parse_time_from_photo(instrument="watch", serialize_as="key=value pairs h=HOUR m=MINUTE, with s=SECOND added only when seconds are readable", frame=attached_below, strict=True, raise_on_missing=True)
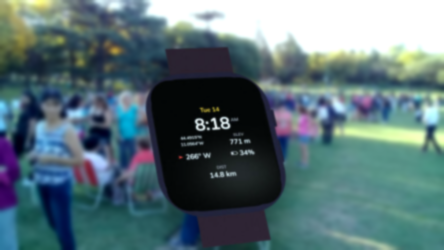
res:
h=8 m=18
